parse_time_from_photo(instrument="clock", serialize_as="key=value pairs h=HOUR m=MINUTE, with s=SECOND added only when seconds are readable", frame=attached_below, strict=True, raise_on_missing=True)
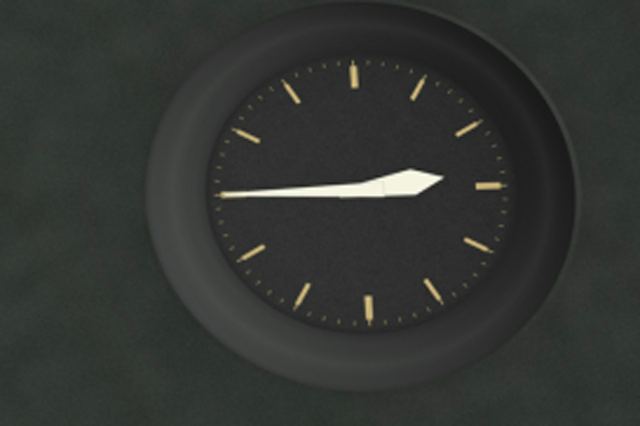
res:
h=2 m=45
